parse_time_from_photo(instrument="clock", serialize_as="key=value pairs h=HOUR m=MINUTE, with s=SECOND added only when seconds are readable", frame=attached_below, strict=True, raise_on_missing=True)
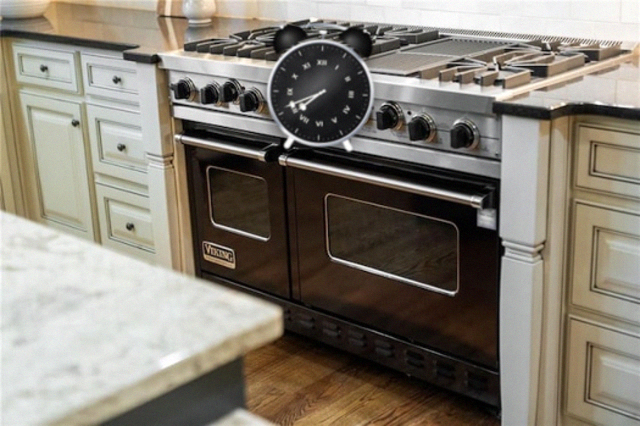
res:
h=7 m=41
